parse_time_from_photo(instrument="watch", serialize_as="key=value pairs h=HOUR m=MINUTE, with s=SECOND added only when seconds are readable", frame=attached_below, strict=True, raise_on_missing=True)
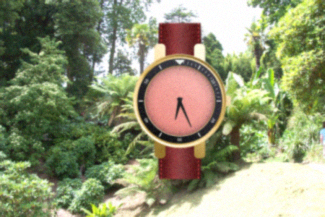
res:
h=6 m=26
